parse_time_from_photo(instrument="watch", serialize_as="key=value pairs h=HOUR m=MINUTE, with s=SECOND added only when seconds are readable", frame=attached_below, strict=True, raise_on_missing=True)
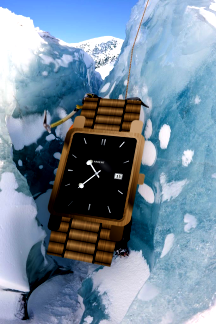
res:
h=10 m=37
